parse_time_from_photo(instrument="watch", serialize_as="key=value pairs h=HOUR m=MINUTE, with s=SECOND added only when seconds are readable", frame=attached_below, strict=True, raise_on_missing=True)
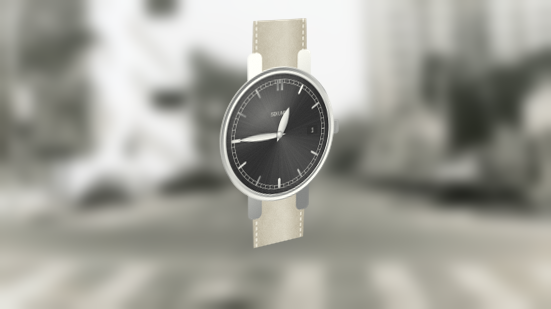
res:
h=12 m=45
